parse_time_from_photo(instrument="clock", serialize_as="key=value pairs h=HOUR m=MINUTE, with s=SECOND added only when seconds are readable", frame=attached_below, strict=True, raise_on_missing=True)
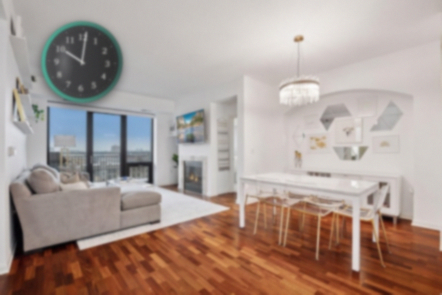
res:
h=10 m=1
